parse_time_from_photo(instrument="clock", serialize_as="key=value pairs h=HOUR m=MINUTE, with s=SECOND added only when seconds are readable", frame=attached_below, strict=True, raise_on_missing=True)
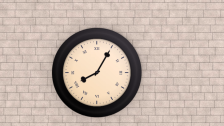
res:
h=8 m=5
